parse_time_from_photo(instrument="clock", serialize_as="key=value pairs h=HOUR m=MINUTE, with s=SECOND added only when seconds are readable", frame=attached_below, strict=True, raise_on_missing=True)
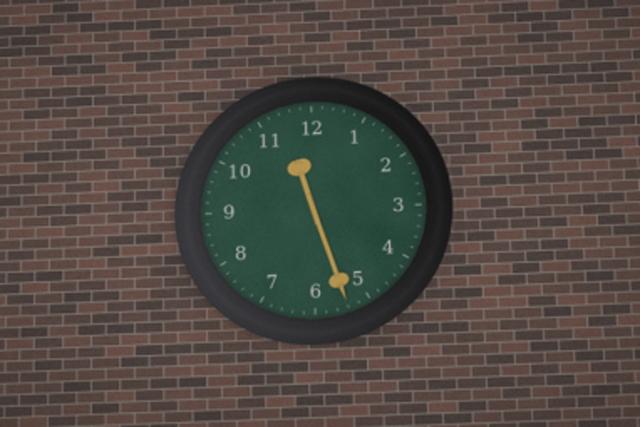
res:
h=11 m=27
